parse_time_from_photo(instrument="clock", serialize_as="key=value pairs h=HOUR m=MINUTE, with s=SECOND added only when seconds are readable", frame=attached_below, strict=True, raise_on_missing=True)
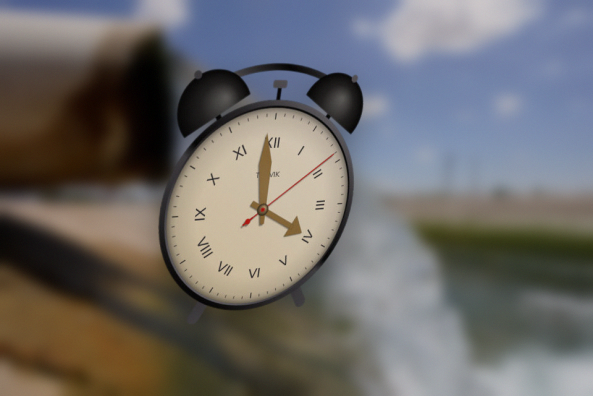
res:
h=3 m=59 s=9
